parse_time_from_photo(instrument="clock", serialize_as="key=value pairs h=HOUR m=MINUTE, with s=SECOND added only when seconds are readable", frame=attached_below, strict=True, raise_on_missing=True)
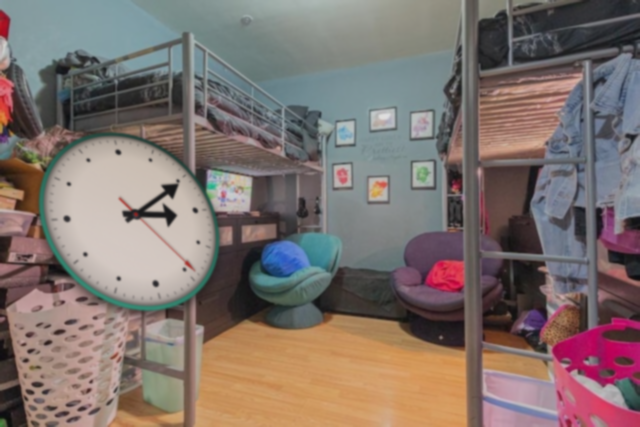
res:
h=3 m=10 s=24
